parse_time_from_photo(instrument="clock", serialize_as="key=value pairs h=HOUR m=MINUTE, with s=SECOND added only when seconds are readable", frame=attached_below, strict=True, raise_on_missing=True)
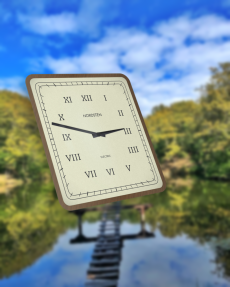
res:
h=2 m=48
